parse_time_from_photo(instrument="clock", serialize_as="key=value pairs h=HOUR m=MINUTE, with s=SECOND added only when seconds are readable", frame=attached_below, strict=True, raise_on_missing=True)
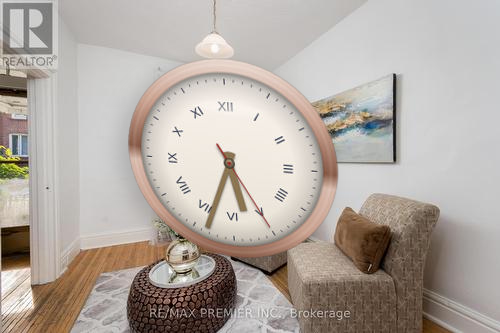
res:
h=5 m=33 s=25
